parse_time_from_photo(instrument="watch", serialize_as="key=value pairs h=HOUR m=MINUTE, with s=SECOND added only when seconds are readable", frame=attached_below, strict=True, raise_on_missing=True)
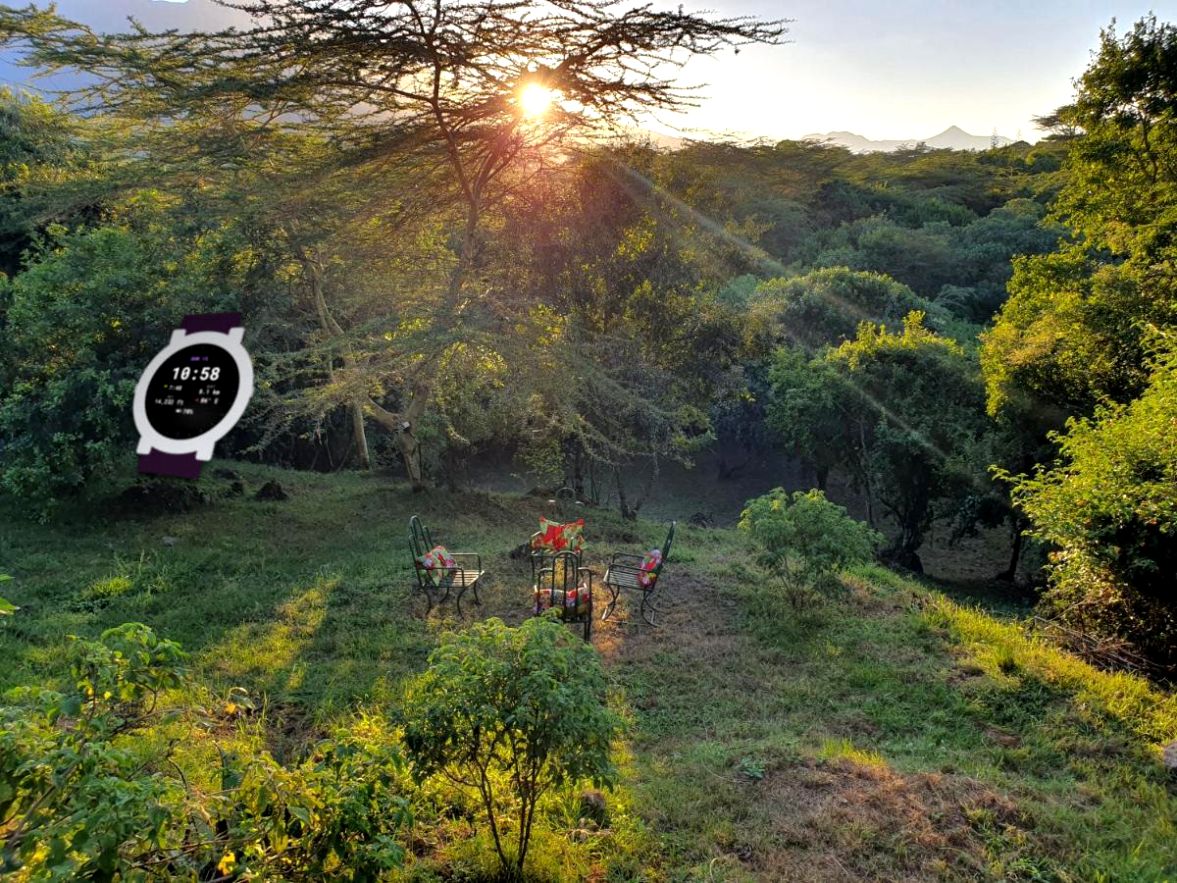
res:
h=10 m=58
